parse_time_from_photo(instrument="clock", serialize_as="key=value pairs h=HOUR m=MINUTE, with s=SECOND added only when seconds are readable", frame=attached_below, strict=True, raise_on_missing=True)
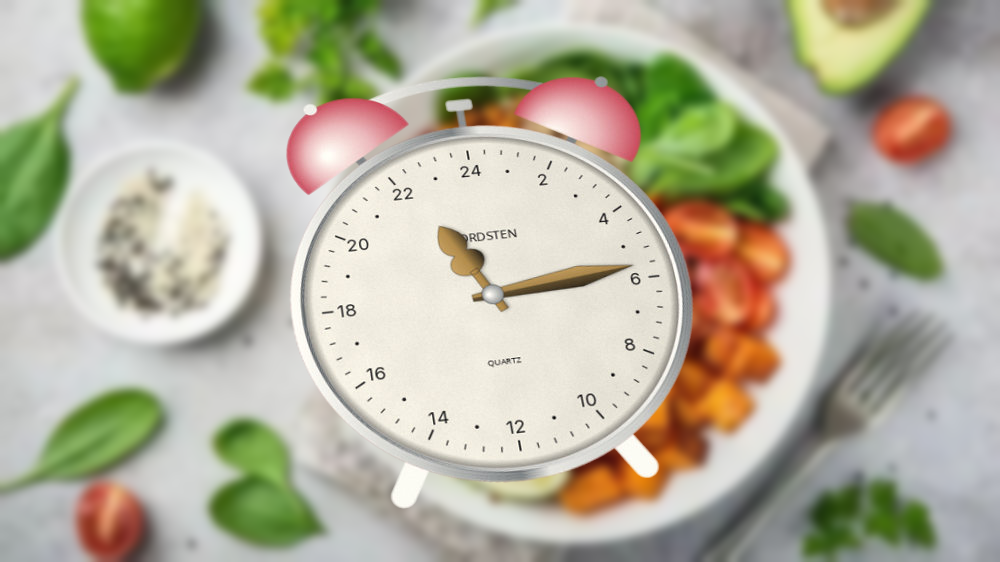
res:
h=22 m=14
